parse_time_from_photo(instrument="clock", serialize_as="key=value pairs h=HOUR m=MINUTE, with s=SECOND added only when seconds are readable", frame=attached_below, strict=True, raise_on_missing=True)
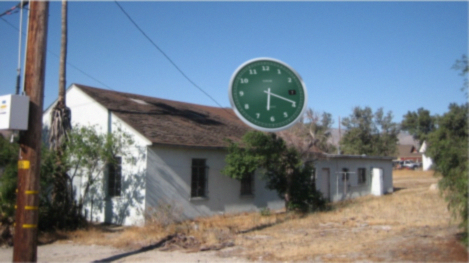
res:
h=6 m=19
